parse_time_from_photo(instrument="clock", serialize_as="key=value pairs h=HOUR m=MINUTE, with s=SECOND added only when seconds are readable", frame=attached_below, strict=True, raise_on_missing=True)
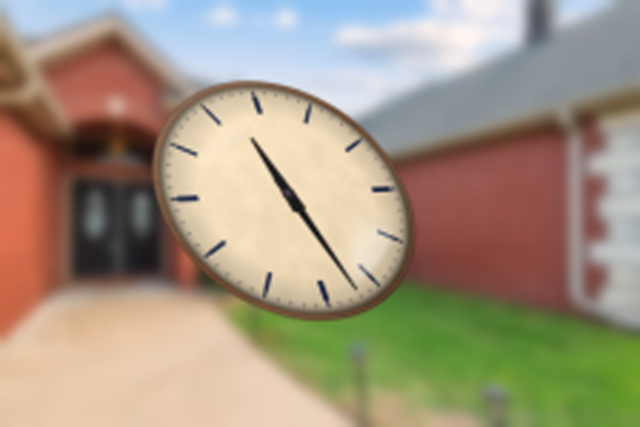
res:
h=11 m=27
